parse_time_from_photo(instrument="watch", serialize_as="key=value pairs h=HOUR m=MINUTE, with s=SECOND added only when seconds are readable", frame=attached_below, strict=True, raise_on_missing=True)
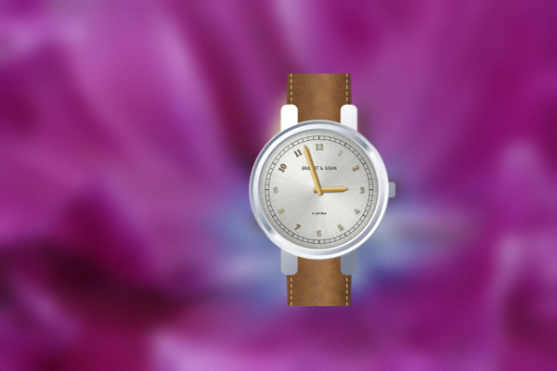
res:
h=2 m=57
